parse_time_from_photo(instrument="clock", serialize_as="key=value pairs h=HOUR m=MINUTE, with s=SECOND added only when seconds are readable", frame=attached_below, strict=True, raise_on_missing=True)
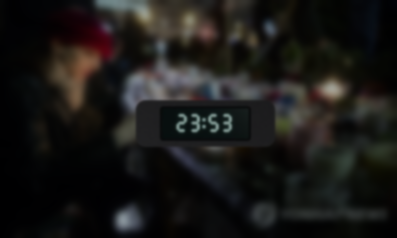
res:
h=23 m=53
